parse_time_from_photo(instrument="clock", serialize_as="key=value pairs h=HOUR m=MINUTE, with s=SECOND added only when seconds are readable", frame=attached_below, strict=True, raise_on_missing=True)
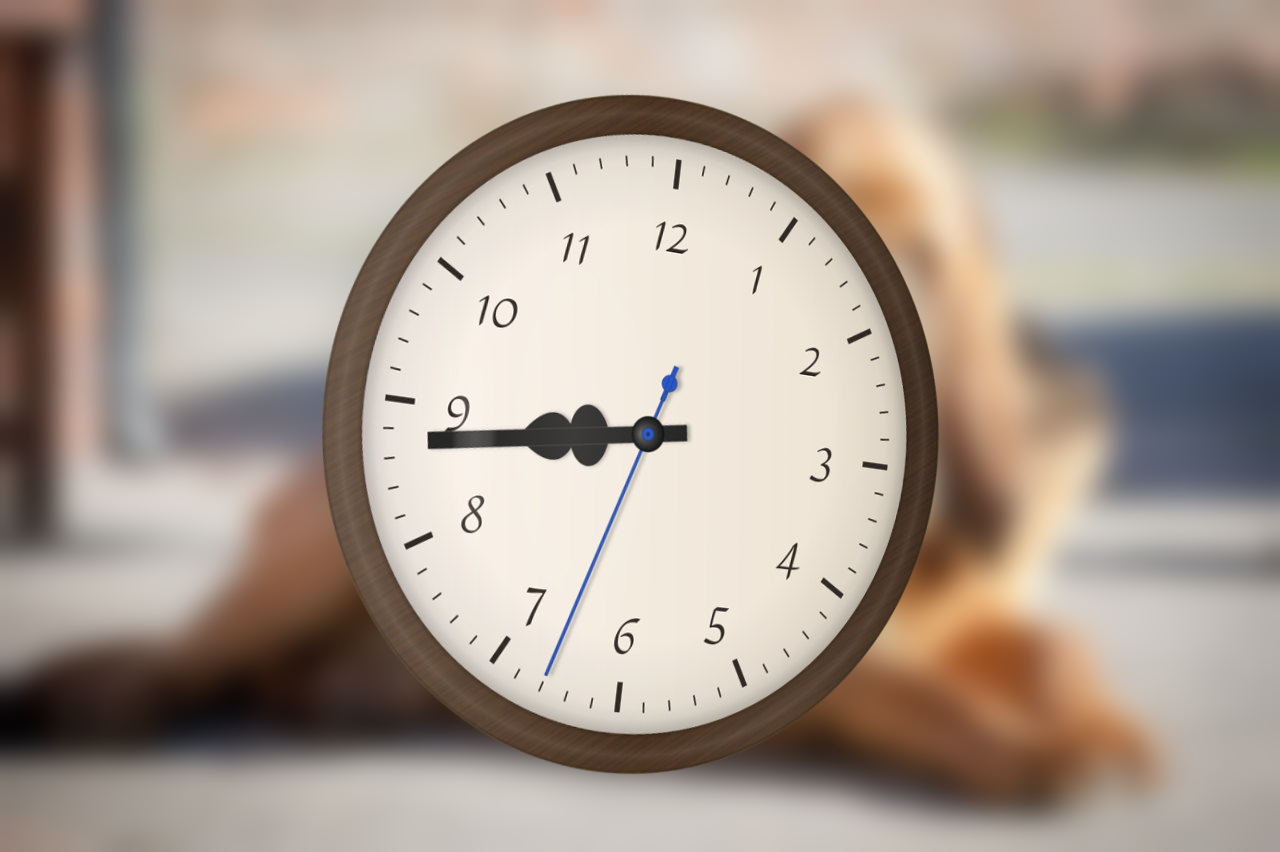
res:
h=8 m=43 s=33
